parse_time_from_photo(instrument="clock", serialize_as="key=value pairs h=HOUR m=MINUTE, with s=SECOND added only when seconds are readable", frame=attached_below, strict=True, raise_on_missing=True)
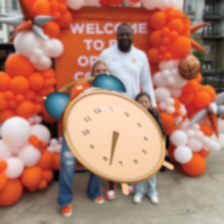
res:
h=7 m=38
